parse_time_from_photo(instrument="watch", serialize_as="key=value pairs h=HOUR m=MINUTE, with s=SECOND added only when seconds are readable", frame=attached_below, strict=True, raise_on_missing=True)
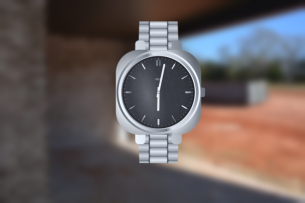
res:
h=6 m=2
